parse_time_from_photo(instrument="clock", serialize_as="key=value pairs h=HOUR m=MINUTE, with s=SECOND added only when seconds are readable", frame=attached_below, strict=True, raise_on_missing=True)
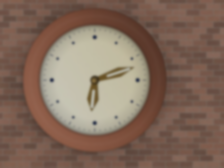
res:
h=6 m=12
